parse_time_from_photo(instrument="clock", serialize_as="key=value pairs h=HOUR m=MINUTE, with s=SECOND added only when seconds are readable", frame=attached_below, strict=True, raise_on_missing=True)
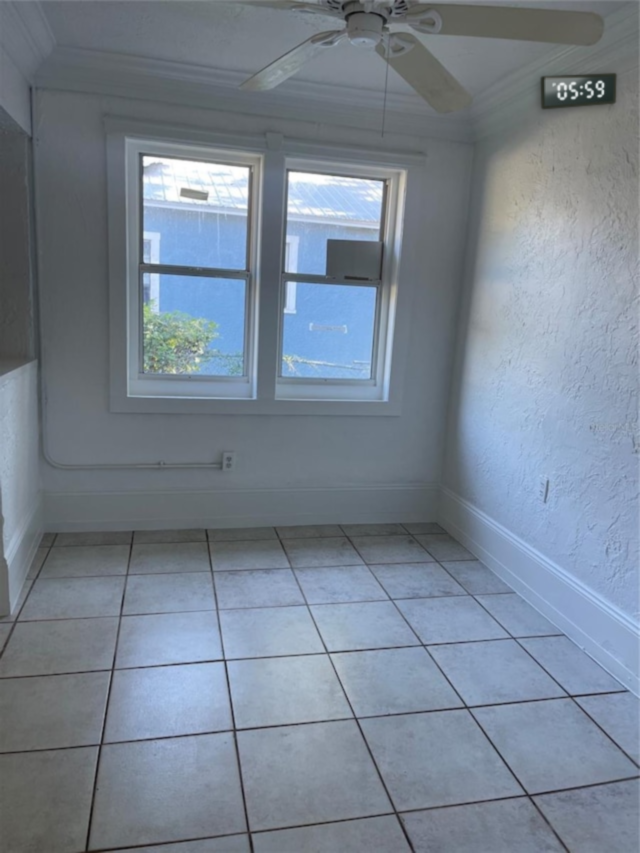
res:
h=5 m=59
